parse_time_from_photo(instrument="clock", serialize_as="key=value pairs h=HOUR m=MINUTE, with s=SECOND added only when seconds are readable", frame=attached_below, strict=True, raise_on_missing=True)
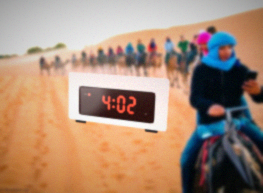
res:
h=4 m=2
